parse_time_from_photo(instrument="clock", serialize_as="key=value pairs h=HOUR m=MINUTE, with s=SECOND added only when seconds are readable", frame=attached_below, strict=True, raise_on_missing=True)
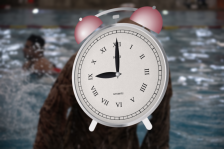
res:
h=9 m=0
